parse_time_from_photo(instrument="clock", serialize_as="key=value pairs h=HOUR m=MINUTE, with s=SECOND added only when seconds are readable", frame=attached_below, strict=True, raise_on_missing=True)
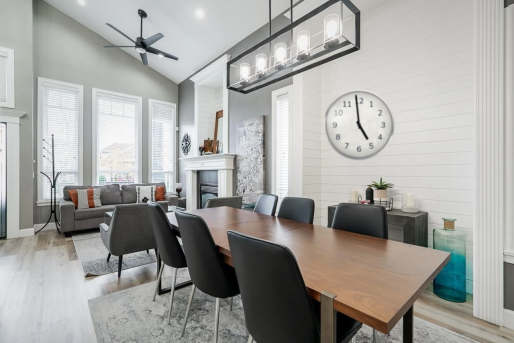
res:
h=4 m=59
